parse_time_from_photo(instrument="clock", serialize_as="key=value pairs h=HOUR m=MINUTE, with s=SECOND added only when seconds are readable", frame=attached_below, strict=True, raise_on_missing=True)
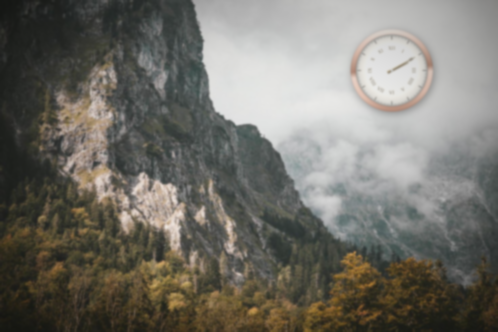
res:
h=2 m=10
